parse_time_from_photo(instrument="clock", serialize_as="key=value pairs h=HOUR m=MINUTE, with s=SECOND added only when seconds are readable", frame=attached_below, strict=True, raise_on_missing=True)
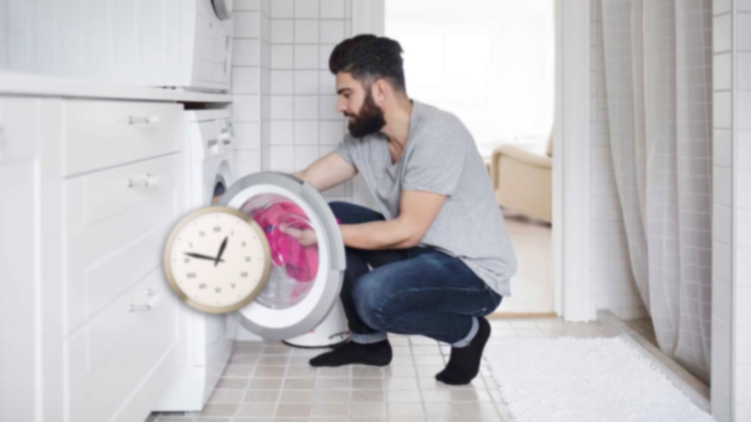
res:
h=12 m=47
